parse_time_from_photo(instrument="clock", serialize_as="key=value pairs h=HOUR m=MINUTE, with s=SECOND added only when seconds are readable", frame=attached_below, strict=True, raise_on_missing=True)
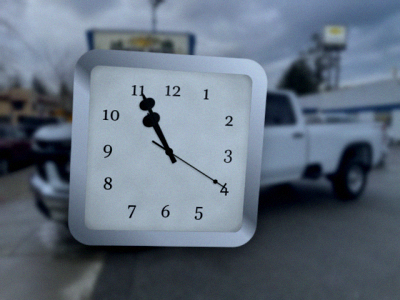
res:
h=10 m=55 s=20
